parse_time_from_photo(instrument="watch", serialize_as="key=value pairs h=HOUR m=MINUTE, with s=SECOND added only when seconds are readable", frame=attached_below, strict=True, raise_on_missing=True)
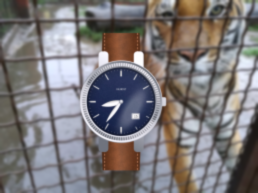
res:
h=8 m=36
